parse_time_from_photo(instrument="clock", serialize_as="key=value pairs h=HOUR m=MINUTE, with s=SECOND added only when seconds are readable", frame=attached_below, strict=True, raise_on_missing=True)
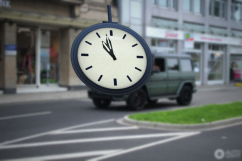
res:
h=10 m=58
